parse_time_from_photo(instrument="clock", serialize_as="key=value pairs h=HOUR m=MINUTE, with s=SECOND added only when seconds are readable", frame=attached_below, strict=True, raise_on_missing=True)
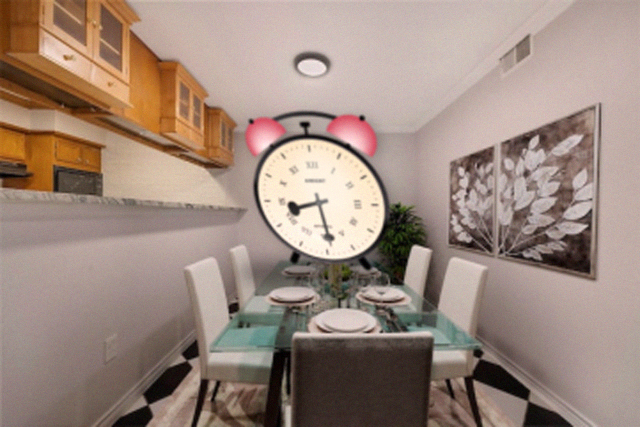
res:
h=8 m=29
